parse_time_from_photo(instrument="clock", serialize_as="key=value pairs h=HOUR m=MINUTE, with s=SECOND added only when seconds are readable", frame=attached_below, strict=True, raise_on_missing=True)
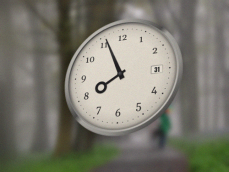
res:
h=7 m=56
